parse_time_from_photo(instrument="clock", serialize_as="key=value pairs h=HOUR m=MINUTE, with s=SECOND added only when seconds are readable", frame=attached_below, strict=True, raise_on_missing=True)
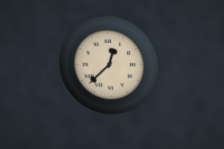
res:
h=12 m=38
